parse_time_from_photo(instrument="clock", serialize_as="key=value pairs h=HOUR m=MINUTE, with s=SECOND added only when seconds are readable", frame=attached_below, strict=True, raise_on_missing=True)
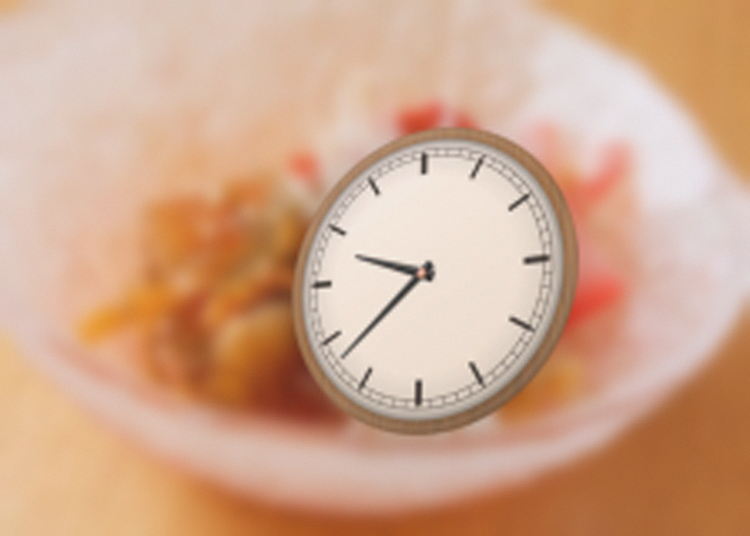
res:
h=9 m=38
